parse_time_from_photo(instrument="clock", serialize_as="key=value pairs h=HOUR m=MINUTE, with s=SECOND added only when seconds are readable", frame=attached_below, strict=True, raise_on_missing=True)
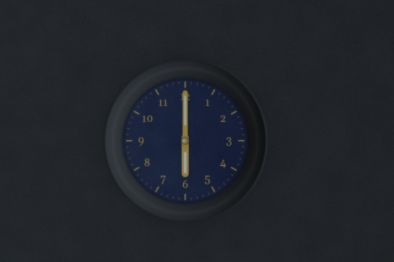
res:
h=6 m=0
